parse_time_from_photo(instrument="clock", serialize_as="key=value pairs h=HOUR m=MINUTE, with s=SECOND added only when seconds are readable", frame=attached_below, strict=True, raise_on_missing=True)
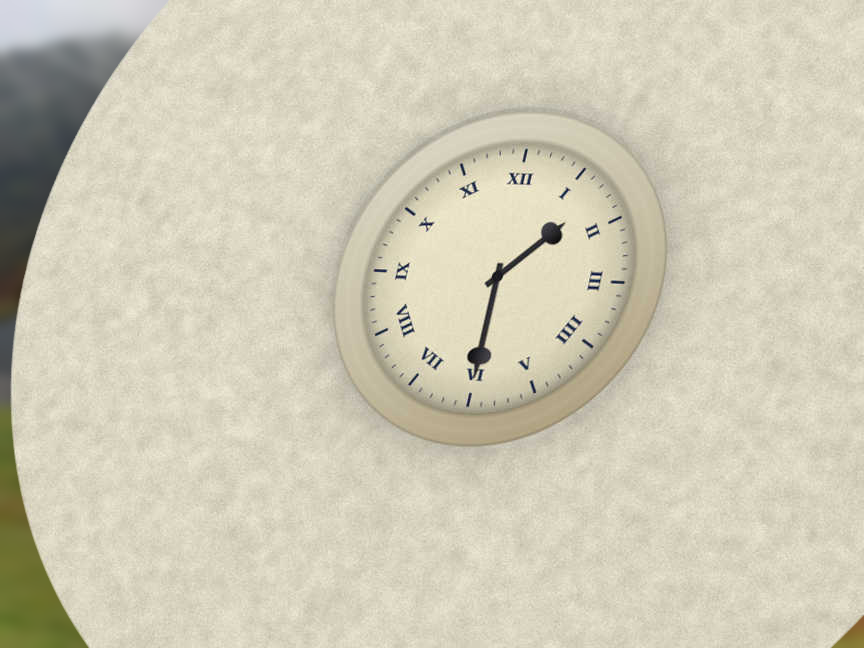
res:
h=1 m=30
